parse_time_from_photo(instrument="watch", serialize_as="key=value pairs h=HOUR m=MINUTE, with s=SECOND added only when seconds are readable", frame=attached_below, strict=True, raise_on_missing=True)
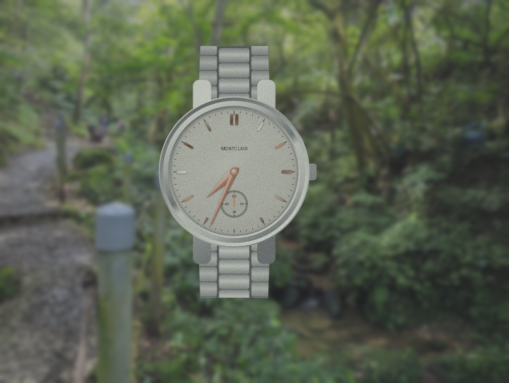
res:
h=7 m=34
